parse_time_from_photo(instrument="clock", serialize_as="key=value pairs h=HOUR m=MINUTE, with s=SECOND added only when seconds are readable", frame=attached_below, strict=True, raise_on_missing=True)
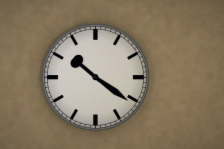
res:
h=10 m=21
